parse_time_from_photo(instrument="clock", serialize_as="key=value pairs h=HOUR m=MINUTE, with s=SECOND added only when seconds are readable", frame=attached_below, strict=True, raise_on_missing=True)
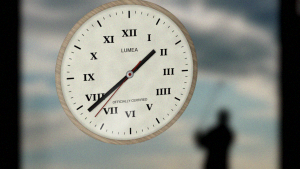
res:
h=1 m=38 s=37
